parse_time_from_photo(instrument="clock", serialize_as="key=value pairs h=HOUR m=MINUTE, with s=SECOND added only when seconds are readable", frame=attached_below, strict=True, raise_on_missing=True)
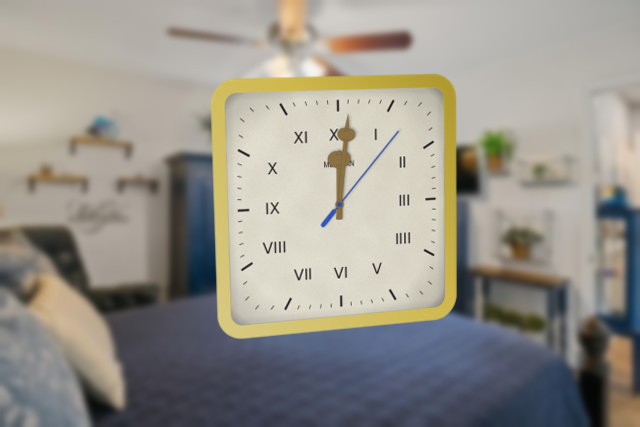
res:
h=12 m=1 s=7
